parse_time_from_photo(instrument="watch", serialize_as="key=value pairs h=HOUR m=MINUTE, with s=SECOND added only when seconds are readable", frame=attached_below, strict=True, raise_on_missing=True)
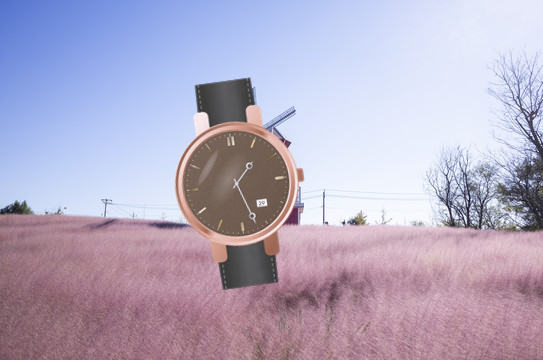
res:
h=1 m=27
